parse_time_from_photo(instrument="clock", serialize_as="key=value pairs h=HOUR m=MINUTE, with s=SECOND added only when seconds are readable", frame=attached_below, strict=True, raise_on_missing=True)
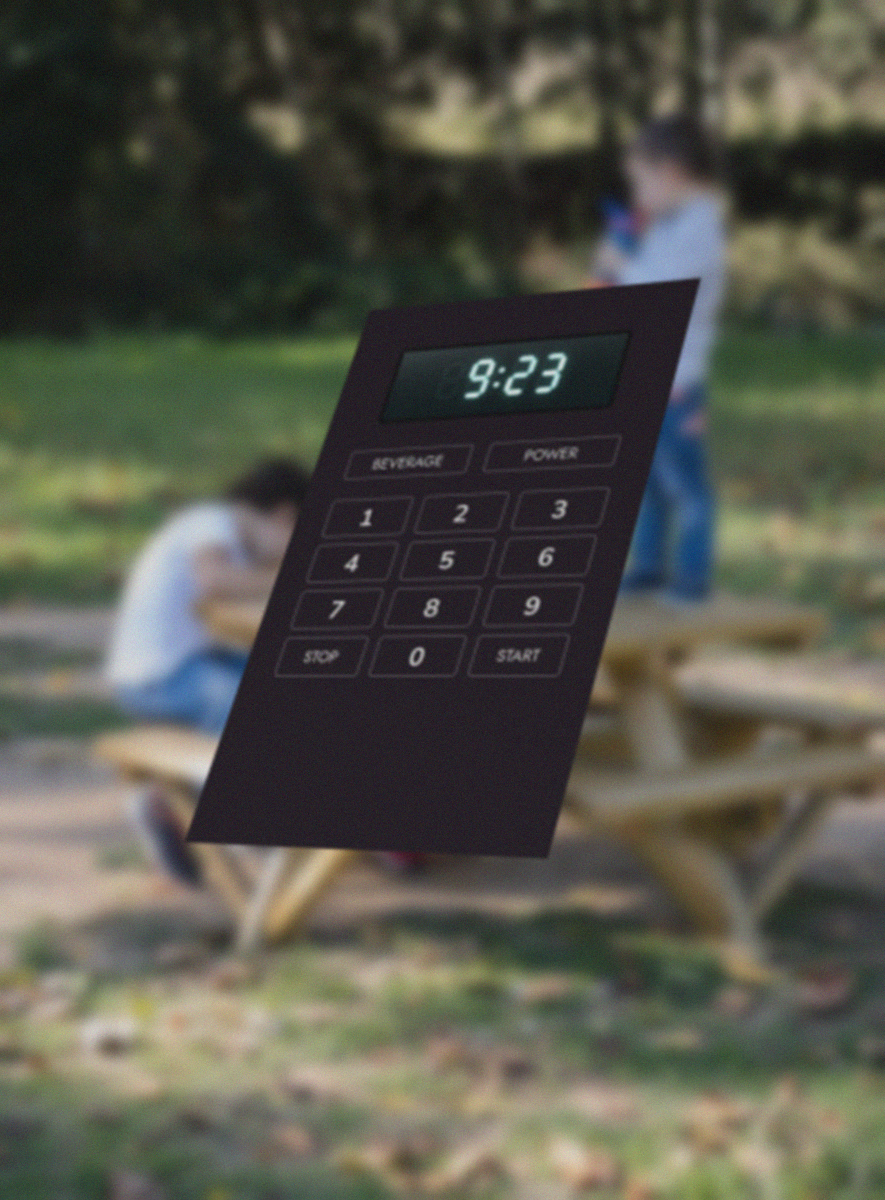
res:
h=9 m=23
